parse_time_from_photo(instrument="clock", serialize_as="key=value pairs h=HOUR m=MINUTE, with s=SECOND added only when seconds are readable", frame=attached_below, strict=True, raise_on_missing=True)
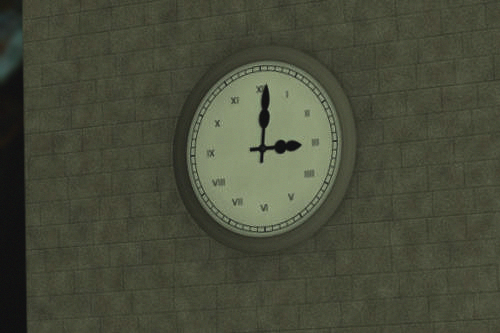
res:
h=3 m=1
